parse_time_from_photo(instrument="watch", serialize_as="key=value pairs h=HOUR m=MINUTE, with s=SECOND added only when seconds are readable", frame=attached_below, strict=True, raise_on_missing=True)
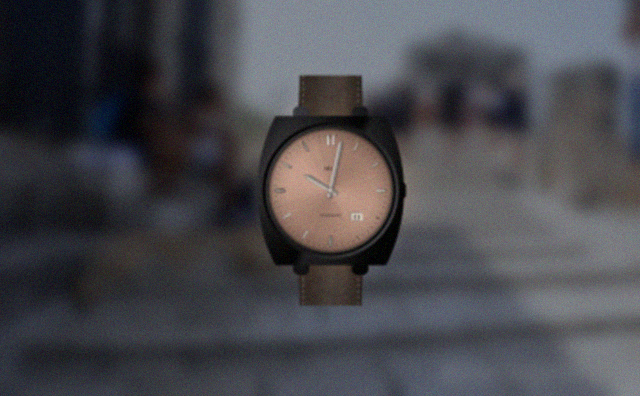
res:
h=10 m=2
